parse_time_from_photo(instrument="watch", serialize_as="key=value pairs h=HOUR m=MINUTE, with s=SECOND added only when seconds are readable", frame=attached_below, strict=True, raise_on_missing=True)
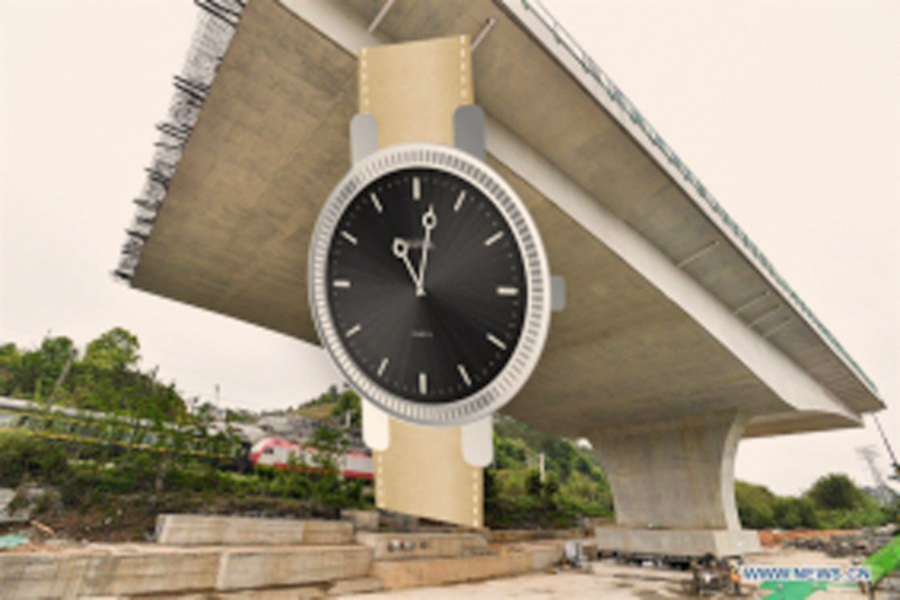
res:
h=11 m=2
